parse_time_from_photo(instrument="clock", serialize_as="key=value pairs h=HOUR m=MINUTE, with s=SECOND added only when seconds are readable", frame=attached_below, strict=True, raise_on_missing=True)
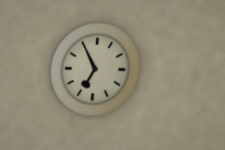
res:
h=6 m=55
